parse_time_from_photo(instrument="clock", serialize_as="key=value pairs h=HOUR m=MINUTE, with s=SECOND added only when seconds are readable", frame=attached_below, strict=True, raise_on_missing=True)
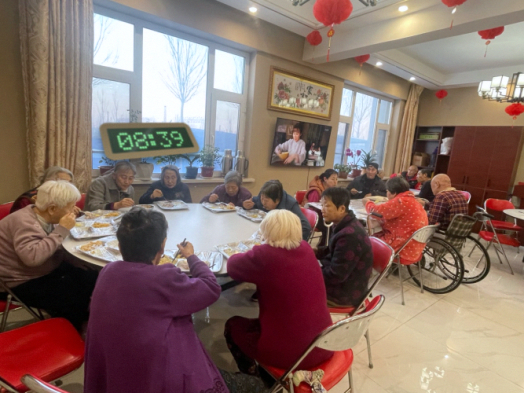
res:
h=8 m=39
